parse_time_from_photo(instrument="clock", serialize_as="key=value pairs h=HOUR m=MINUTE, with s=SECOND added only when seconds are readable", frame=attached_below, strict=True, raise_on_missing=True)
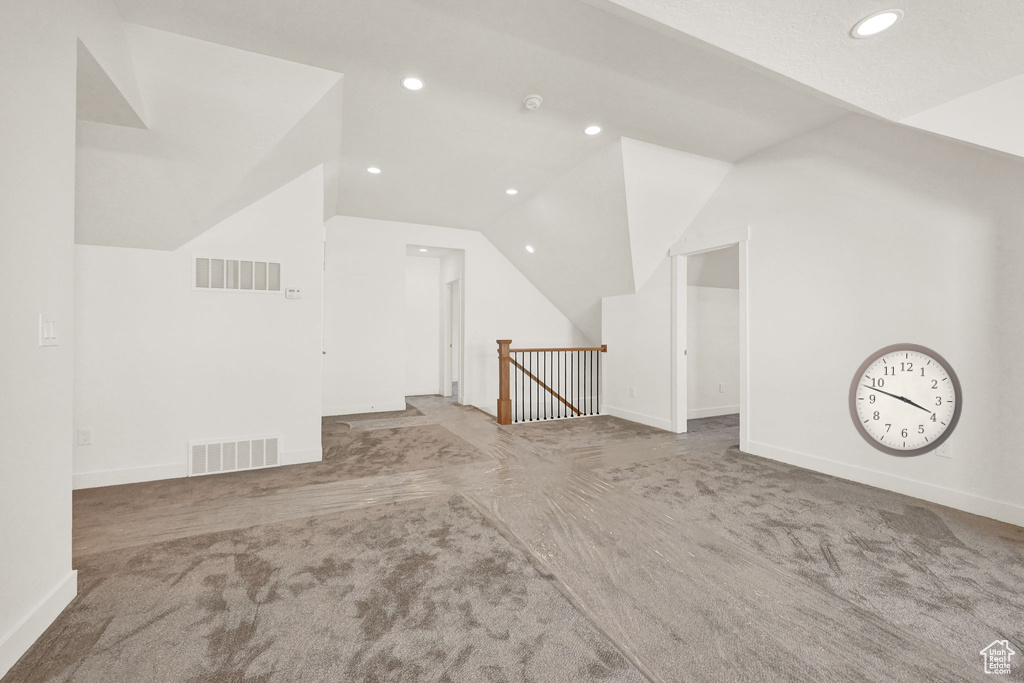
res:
h=3 m=48
